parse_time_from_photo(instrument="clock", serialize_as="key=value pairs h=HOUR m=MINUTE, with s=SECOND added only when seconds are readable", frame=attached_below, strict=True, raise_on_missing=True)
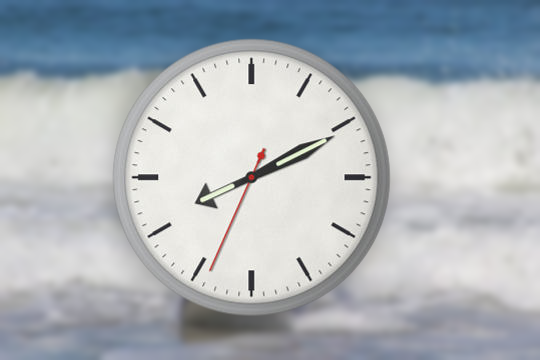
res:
h=8 m=10 s=34
